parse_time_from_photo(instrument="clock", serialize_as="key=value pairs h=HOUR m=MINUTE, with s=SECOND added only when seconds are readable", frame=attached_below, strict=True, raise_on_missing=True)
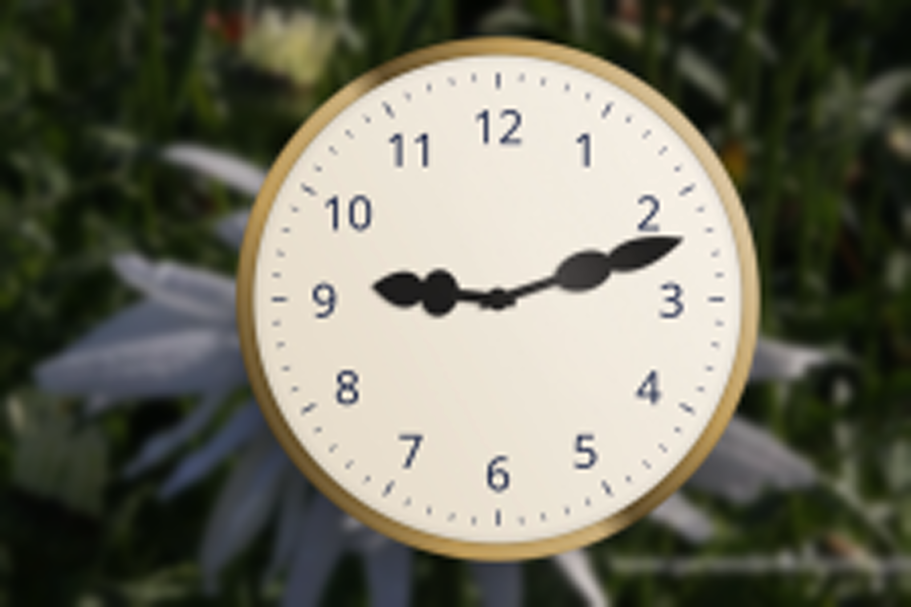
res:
h=9 m=12
